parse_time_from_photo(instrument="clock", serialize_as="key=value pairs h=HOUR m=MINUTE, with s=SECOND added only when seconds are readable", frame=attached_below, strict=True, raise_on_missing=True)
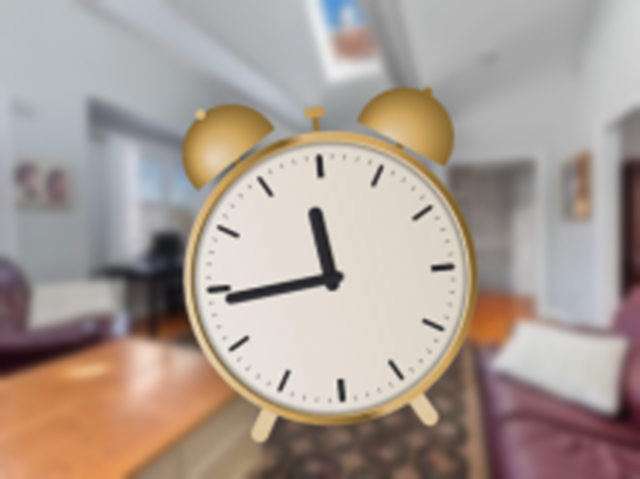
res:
h=11 m=44
